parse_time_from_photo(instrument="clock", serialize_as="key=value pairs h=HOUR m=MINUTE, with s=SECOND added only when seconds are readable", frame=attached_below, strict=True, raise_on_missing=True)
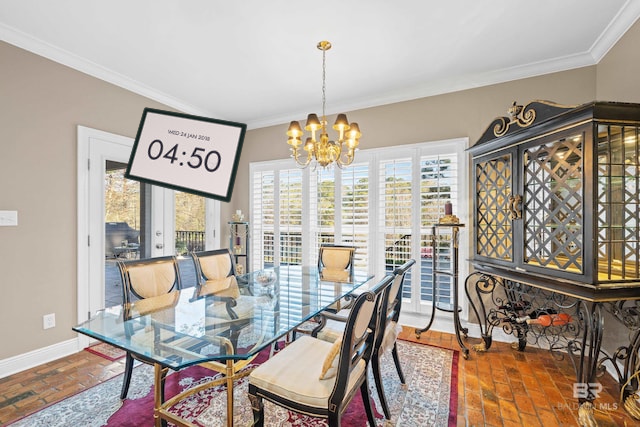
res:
h=4 m=50
